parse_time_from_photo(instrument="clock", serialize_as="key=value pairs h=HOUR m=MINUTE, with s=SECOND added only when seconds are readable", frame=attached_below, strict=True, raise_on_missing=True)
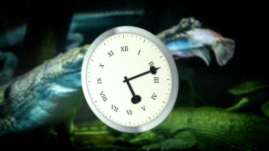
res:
h=5 m=12
